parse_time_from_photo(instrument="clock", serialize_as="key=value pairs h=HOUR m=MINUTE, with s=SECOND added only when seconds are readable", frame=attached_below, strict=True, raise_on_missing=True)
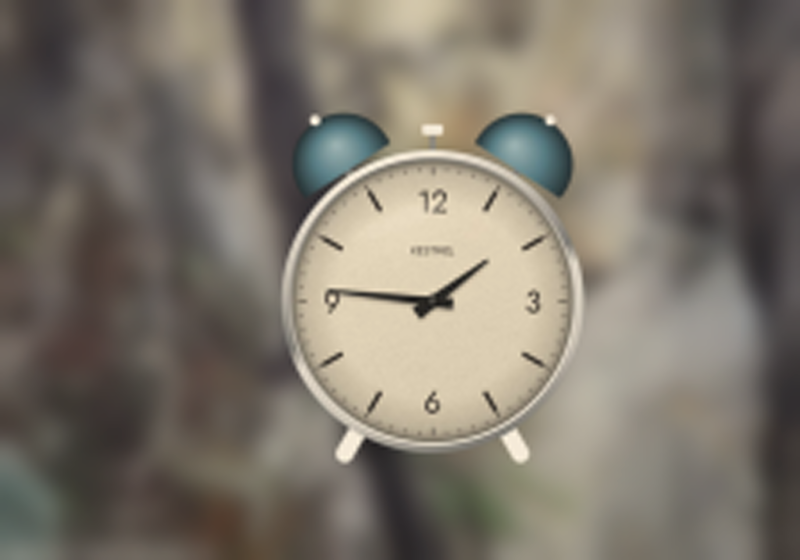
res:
h=1 m=46
